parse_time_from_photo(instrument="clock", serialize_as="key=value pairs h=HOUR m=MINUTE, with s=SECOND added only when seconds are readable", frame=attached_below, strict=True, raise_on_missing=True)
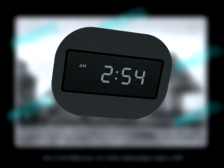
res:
h=2 m=54
